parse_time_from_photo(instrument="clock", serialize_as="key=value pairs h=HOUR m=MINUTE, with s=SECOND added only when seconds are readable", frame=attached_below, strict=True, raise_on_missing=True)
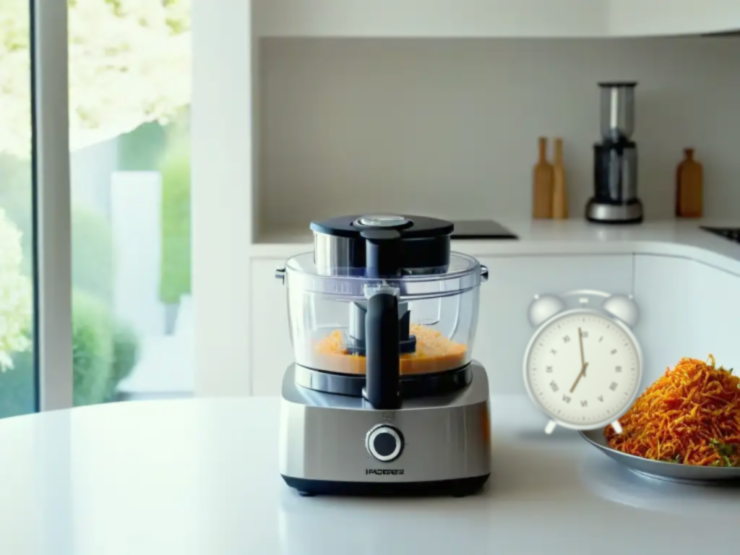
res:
h=6 m=59
